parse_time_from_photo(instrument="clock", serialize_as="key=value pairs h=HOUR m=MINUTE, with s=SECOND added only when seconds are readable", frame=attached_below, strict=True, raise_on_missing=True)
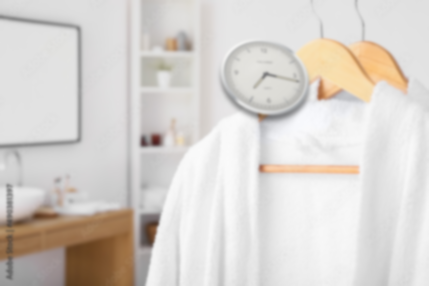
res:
h=7 m=17
